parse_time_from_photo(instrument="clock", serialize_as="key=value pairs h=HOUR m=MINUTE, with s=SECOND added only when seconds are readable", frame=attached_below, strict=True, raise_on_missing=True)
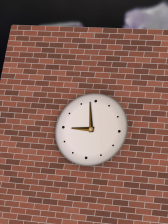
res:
h=8 m=58
